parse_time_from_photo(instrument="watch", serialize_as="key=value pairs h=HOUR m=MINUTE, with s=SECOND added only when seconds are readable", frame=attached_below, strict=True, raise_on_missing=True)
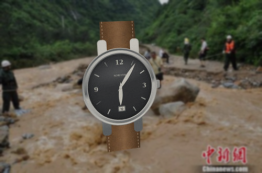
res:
h=6 m=6
